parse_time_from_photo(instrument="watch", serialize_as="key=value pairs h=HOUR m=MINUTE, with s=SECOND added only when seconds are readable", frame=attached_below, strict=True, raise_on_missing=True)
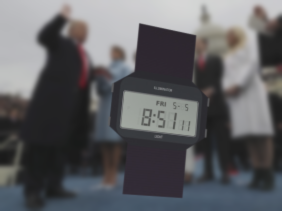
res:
h=8 m=51 s=11
